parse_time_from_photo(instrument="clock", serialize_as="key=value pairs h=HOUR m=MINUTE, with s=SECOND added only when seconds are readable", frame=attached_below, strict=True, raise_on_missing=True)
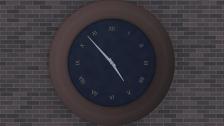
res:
h=4 m=53
